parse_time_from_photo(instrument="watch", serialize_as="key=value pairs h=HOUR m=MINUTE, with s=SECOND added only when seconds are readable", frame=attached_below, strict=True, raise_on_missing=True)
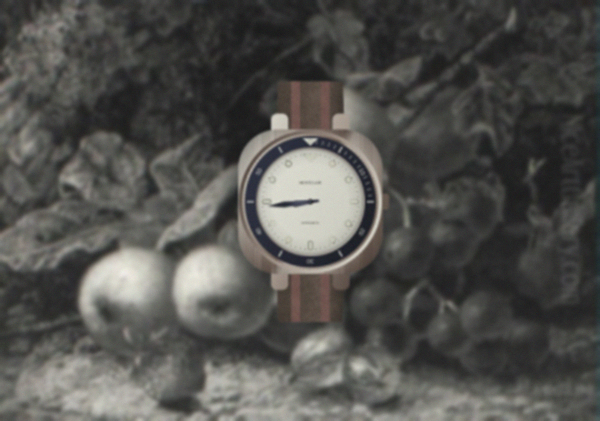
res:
h=8 m=44
